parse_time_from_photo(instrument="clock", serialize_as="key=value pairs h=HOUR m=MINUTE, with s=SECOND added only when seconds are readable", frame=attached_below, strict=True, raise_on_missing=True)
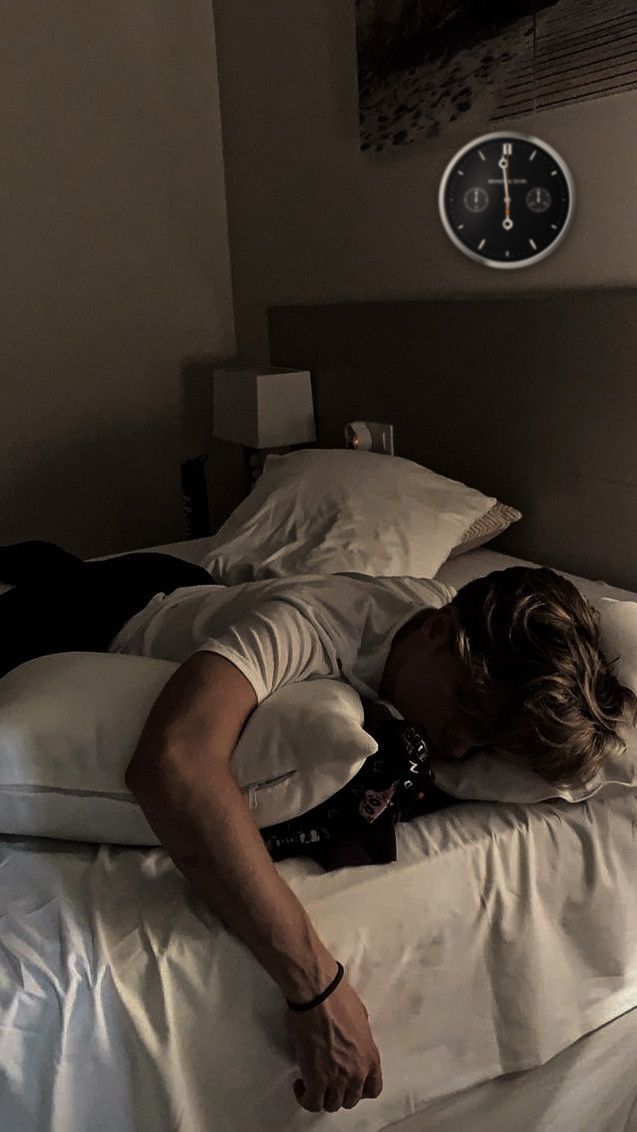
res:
h=5 m=59
